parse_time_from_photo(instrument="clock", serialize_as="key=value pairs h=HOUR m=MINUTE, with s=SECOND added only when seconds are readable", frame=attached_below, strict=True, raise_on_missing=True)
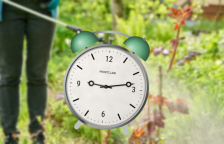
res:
h=9 m=13
